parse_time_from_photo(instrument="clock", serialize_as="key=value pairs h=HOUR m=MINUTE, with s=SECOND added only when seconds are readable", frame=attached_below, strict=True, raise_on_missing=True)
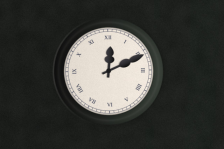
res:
h=12 m=11
